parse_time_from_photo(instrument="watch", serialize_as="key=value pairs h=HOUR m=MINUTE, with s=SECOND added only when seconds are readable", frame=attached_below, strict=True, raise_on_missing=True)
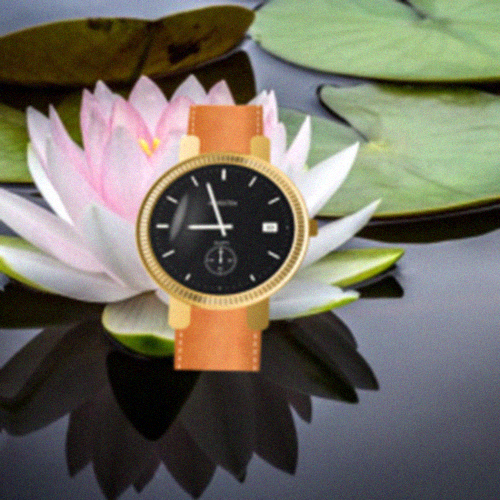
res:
h=8 m=57
